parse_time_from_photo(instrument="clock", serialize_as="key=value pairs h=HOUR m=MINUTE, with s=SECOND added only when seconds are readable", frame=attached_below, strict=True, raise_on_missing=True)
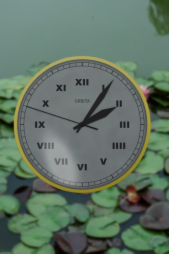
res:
h=2 m=5 s=48
